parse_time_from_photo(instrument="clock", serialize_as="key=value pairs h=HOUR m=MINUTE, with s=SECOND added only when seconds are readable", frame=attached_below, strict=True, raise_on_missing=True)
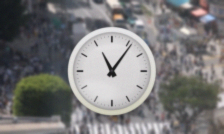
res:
h=11 m=6
